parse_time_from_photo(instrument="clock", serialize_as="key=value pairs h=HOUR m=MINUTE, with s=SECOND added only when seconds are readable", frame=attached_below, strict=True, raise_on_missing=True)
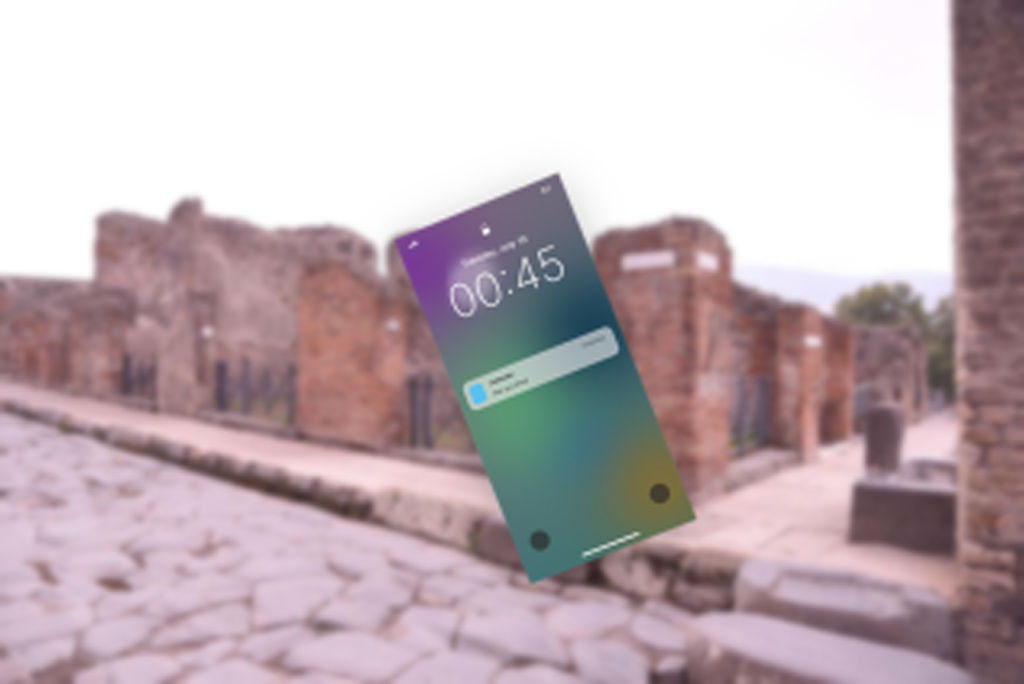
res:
h=0 m=45
